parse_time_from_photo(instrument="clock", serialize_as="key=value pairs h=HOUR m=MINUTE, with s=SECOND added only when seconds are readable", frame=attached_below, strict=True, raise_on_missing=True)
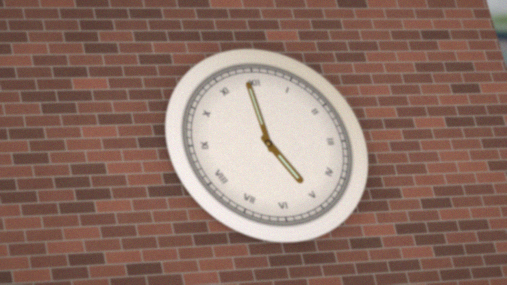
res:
h=4 m=59
